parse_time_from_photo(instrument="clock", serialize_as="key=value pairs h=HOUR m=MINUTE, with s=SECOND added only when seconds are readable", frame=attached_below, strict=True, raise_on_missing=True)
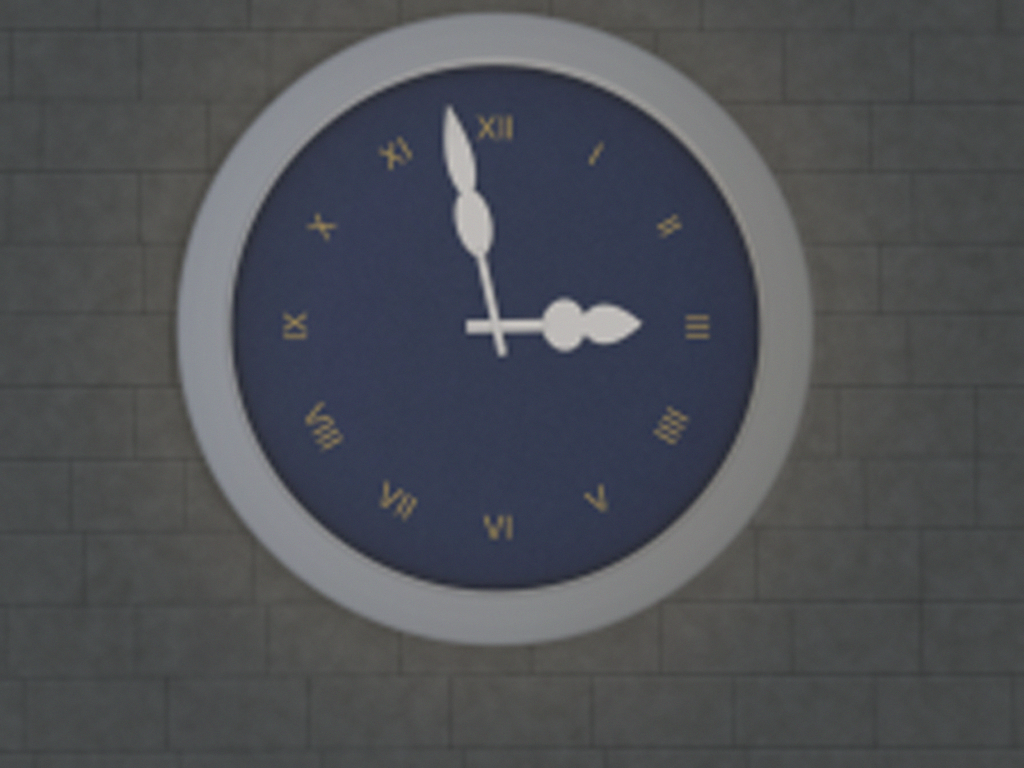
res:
h=2 m=58
